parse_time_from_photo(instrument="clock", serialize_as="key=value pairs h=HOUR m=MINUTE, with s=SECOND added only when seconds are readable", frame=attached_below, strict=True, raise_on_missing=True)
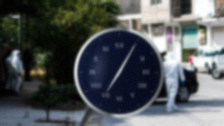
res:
h=7 m=5
